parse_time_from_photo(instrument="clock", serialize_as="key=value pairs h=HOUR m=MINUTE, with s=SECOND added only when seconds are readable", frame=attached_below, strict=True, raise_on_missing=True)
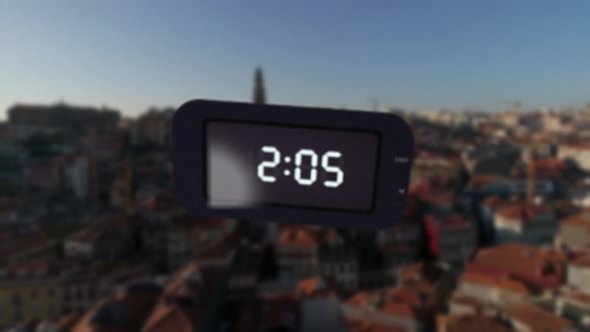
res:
h=2 m=5
